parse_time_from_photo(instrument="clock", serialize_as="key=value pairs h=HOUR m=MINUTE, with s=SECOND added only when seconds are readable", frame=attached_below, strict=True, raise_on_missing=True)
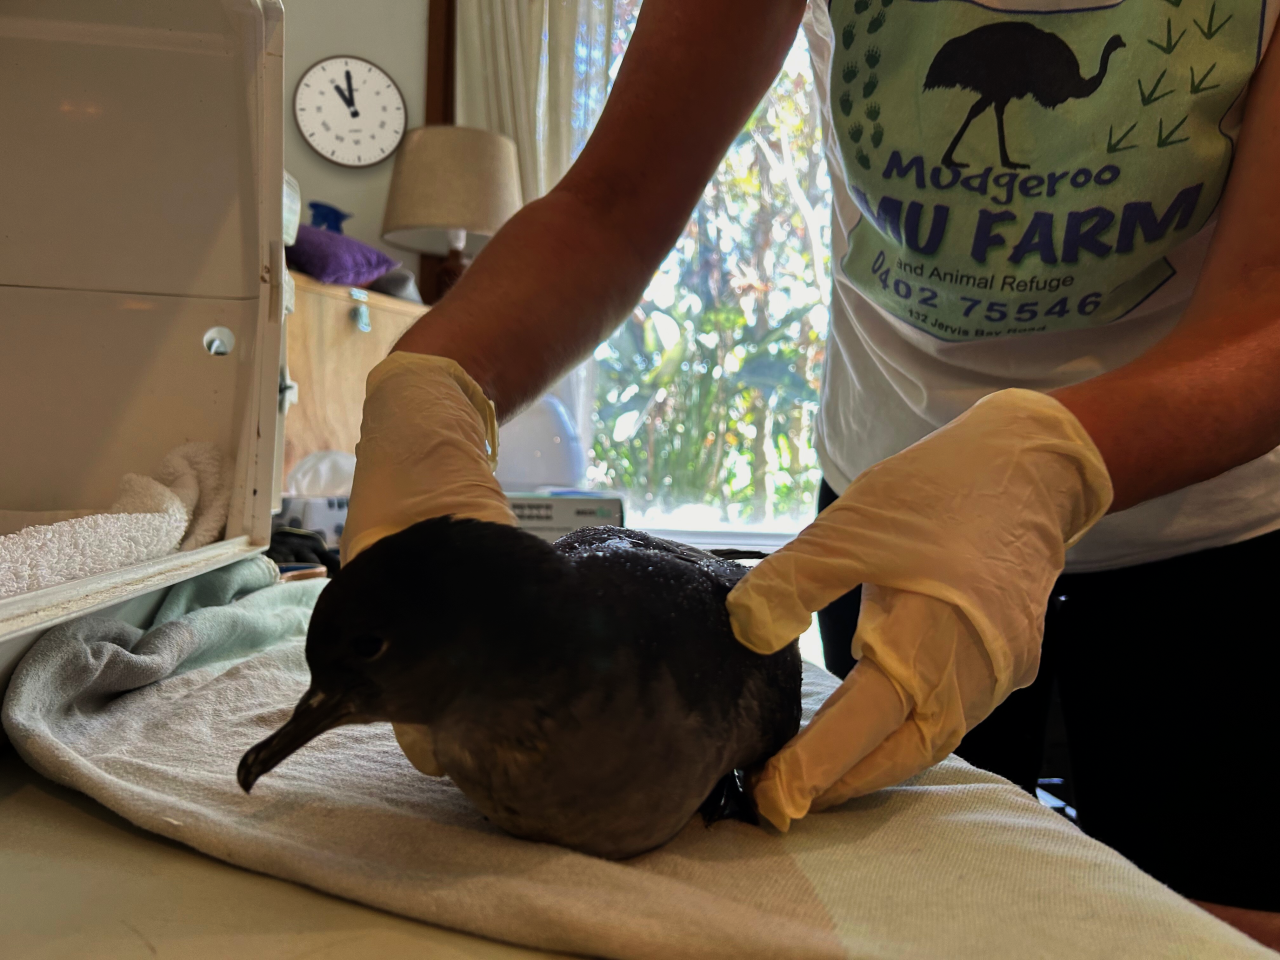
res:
h=11 m=0
